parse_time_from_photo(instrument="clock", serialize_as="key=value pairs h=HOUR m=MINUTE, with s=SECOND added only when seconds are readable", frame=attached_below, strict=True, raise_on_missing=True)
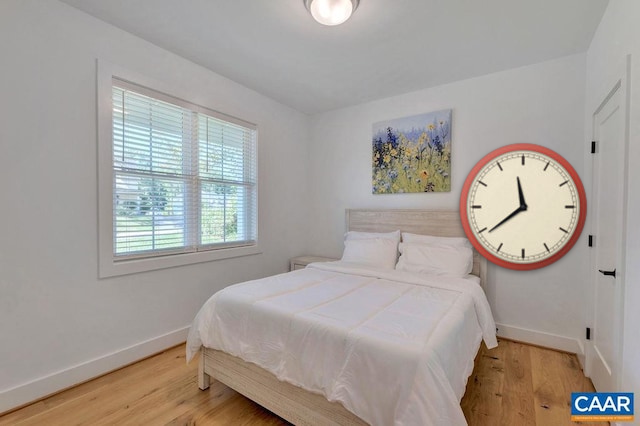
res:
h=11 m=39
